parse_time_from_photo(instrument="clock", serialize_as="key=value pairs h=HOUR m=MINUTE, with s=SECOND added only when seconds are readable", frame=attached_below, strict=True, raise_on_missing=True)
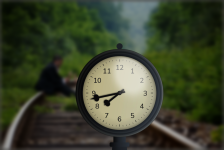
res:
h=7 m=43
